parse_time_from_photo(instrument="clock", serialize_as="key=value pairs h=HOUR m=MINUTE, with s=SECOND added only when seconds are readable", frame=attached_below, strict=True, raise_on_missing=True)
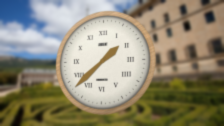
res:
h=1 m=38
